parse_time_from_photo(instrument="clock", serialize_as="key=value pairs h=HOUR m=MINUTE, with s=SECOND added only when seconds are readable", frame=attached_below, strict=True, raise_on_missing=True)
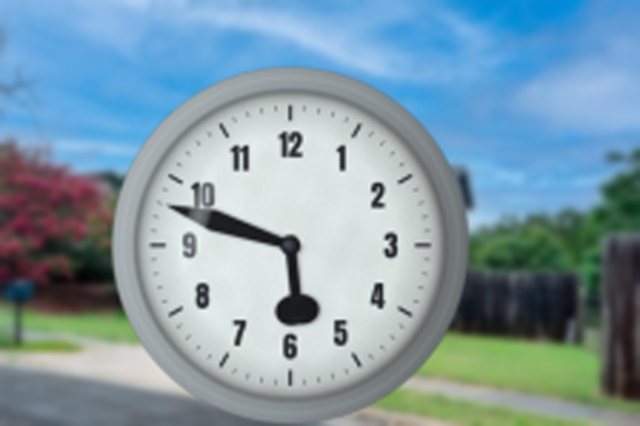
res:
h=5 m=48
